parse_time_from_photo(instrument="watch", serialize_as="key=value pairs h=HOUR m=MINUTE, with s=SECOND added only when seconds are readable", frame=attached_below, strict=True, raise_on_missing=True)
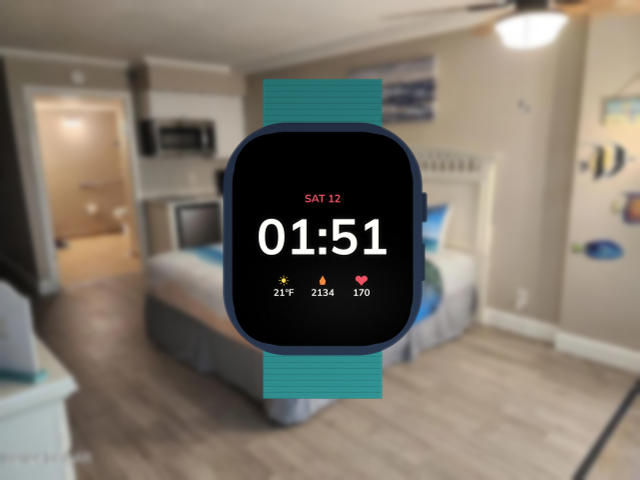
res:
h=1 m=51
